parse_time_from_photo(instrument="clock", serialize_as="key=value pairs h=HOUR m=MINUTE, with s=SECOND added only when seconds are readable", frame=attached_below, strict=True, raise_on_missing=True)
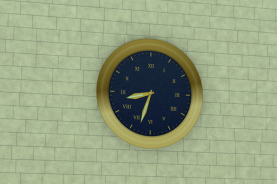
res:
h=8 m=33
